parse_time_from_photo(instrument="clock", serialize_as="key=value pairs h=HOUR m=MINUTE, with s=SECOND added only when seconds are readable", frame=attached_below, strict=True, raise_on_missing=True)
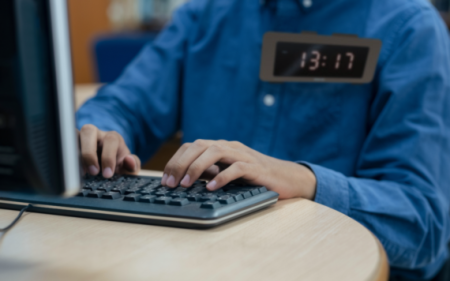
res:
h=13 m=17
